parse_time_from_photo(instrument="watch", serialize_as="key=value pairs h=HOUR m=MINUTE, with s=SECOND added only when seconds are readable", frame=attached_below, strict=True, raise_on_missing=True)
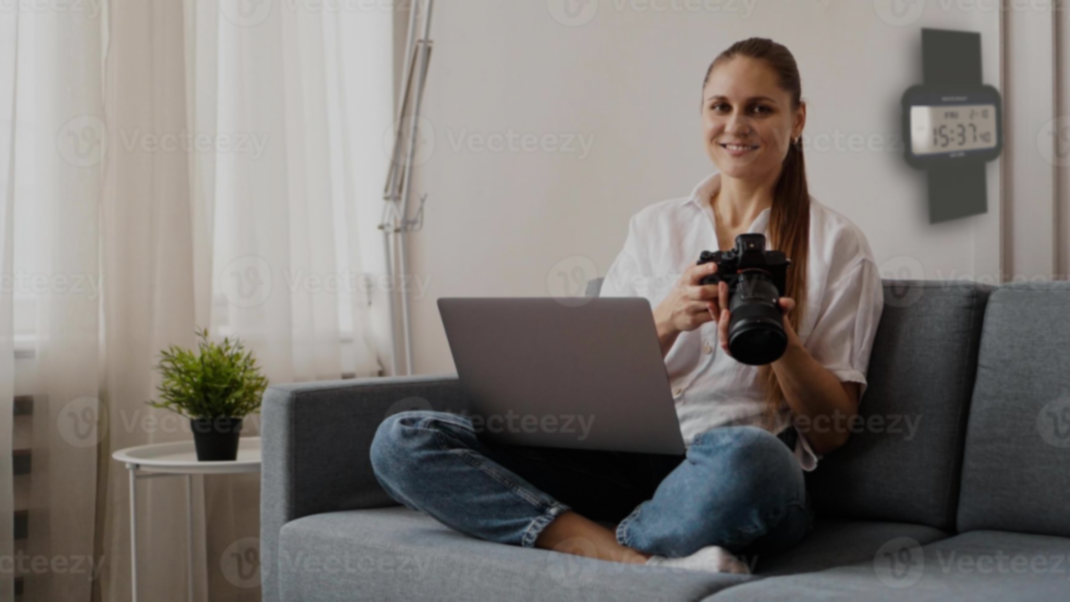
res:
h=15 m=37
